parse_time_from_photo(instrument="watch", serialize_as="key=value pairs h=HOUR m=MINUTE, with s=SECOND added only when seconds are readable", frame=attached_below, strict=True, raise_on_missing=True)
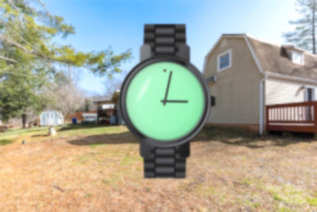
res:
h=3 m=2
